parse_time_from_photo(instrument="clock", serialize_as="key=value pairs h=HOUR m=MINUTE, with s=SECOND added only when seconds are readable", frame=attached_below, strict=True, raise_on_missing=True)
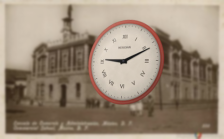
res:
h=9 m=11
